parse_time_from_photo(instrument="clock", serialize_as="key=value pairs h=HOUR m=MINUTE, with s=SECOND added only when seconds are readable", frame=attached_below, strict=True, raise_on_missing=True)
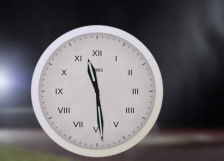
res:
h=11 m=29
